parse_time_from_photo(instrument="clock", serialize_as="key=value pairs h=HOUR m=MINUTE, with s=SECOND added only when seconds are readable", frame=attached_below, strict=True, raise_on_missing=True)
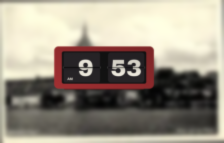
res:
h=9 m=53
